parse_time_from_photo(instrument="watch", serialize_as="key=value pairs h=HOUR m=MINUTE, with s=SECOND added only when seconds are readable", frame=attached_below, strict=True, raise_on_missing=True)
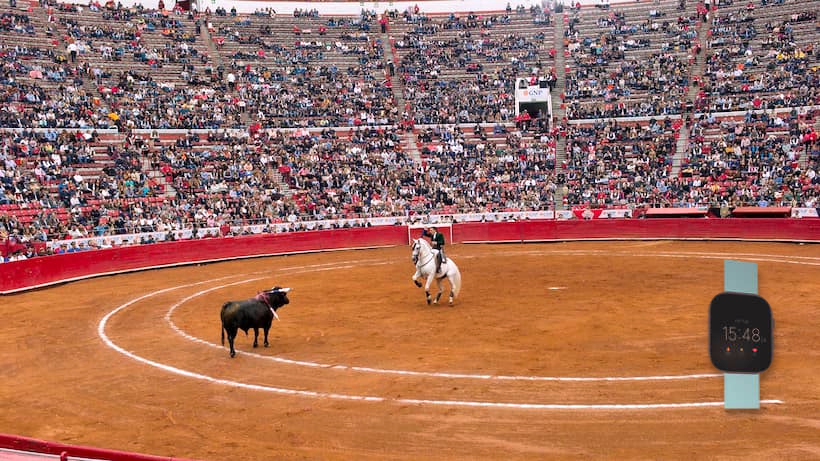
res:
h=15 m=48
